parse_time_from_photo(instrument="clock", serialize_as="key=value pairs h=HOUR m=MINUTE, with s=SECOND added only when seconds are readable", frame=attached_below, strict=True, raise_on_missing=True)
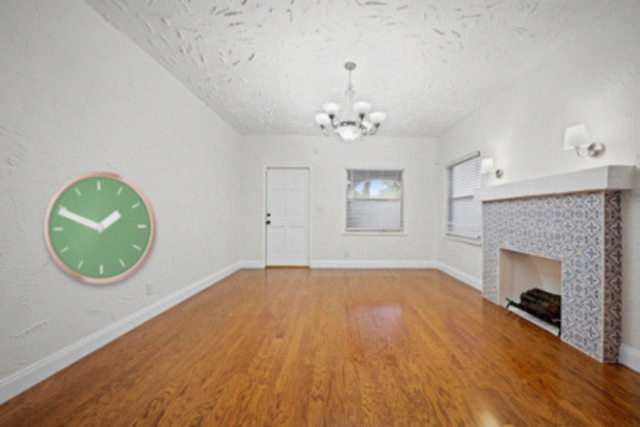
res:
h=1 m=49
